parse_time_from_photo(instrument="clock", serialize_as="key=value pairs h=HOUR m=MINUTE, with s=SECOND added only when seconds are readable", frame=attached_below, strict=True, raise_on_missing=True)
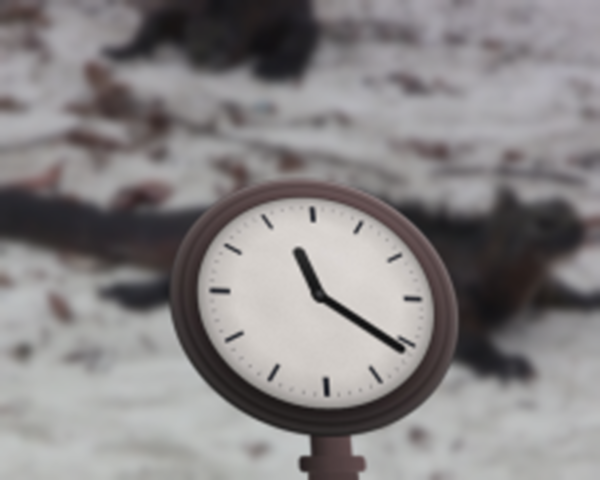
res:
h=11 m=21
